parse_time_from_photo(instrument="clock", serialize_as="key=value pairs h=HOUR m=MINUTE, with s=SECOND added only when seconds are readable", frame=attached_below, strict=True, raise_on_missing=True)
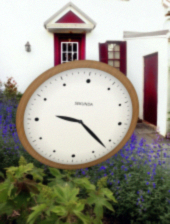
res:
h=9 m=22
